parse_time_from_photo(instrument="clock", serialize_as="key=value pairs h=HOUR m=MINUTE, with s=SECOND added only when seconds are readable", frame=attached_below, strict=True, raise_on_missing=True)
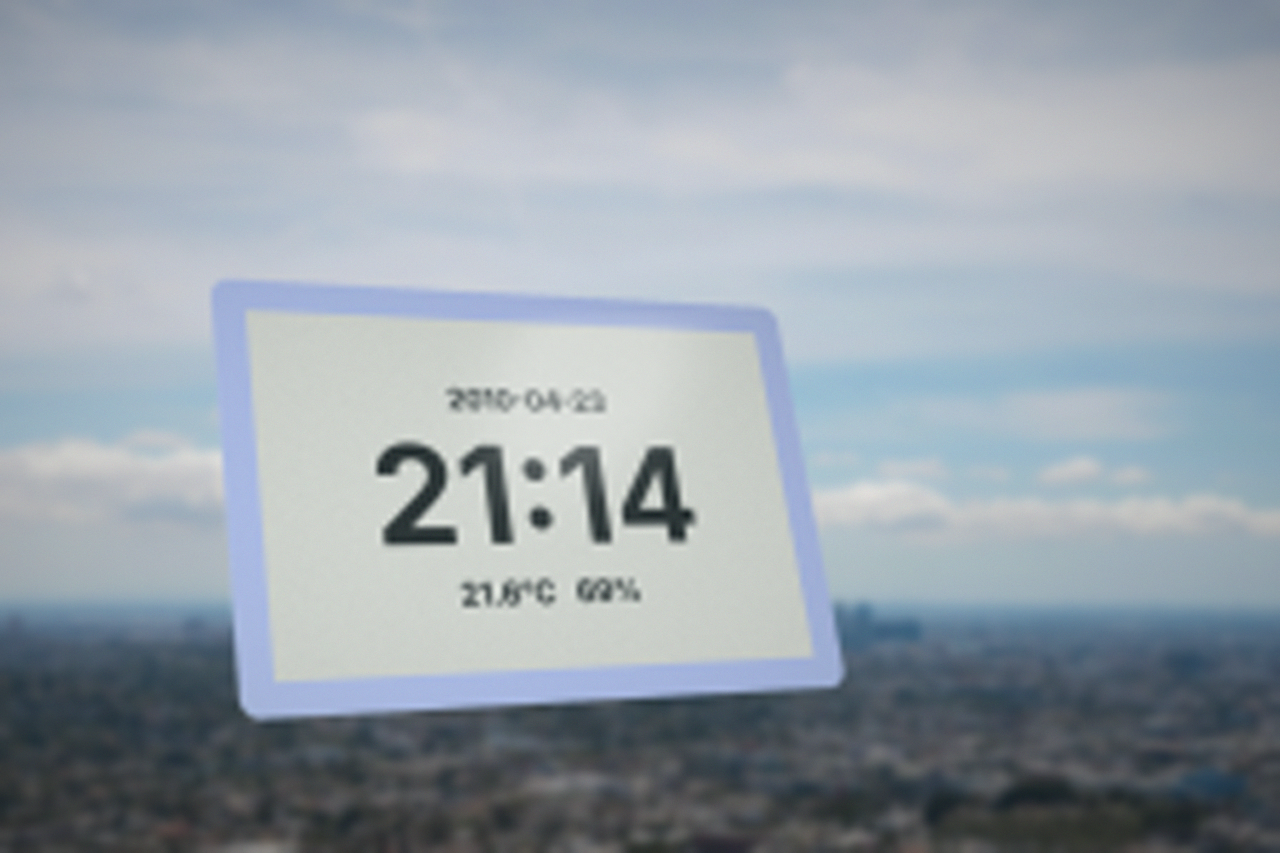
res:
h=21 m=14
